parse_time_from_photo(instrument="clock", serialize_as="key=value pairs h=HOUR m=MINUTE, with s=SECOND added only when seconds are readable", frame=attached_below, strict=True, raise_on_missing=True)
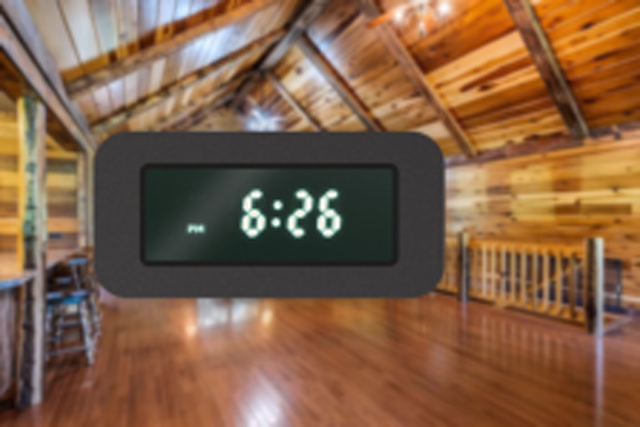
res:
h=6 m=26
